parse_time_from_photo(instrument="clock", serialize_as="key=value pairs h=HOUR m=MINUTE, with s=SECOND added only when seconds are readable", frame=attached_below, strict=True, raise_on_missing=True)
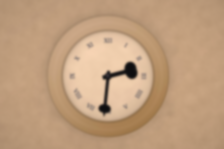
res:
h=2 m=31
